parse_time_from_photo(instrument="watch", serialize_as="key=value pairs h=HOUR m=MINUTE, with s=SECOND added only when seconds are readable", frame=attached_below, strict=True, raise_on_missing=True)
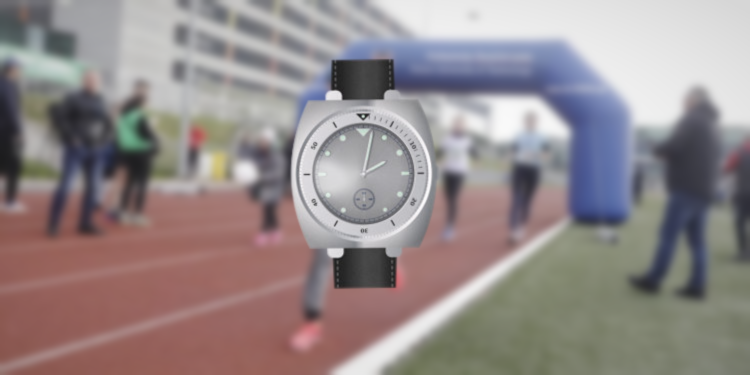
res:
h=2 m=2
